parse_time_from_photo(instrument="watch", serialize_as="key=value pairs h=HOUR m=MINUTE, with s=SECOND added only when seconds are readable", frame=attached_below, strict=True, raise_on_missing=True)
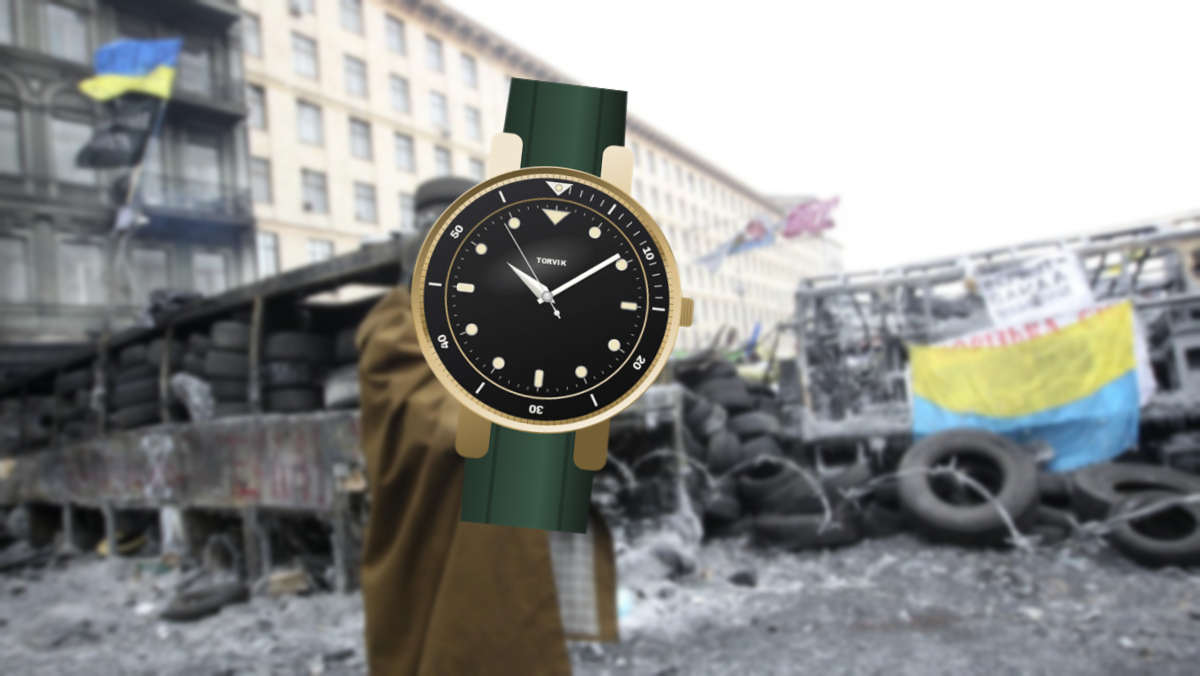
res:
h=10 m=8 s=54
